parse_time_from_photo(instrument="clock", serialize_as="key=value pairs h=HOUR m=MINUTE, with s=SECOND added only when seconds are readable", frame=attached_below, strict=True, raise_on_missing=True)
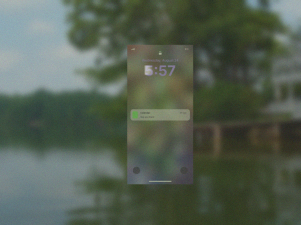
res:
h=5 m=57
